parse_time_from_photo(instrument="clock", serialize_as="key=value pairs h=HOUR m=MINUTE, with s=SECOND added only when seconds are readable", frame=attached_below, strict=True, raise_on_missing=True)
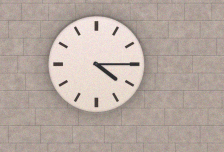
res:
h=4 m=15
